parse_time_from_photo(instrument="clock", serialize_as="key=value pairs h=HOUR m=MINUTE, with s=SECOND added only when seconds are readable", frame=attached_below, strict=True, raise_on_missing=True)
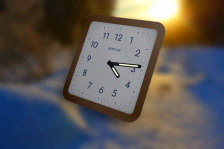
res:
h=4 m=14
